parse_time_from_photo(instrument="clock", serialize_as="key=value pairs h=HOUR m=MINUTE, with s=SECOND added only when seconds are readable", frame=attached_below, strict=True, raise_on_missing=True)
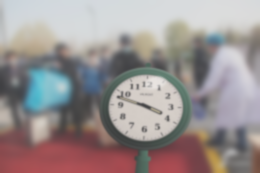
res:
h=3 m=48
